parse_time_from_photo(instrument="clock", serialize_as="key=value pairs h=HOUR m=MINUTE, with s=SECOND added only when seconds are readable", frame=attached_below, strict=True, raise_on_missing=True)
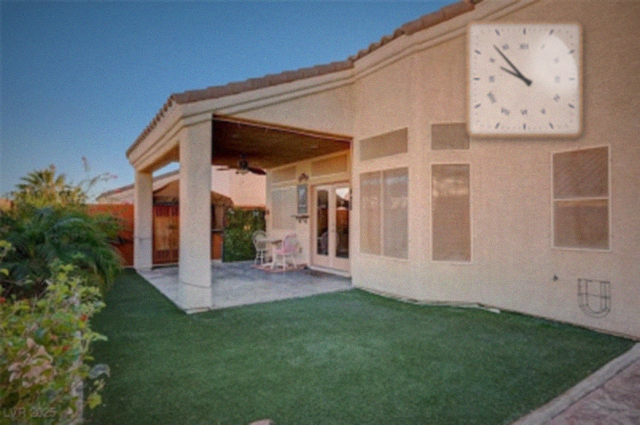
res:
h=9 m=53
